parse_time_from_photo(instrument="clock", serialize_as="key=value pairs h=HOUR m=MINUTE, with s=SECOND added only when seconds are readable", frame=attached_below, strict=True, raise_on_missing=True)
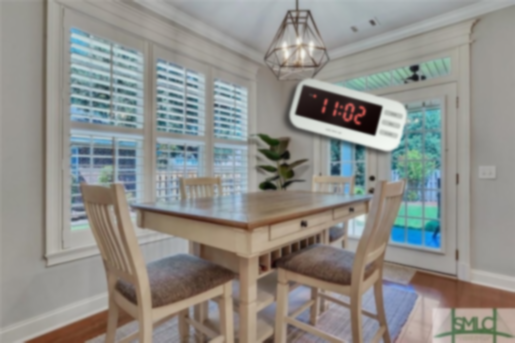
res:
h=11 m=2
